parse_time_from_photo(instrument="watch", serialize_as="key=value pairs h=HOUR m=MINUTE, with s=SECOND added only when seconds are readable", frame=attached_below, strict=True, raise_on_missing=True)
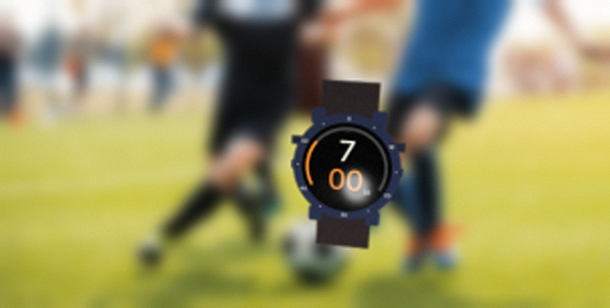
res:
h=7 m=0
